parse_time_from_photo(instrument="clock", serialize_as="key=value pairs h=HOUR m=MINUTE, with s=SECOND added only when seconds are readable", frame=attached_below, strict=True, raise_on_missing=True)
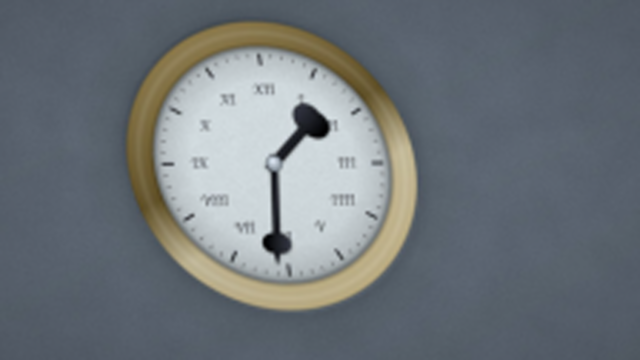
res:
h=1 m=31
